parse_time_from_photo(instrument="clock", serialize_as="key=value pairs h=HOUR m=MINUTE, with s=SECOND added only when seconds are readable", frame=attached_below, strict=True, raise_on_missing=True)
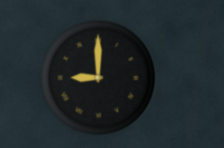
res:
h=9 m=0
